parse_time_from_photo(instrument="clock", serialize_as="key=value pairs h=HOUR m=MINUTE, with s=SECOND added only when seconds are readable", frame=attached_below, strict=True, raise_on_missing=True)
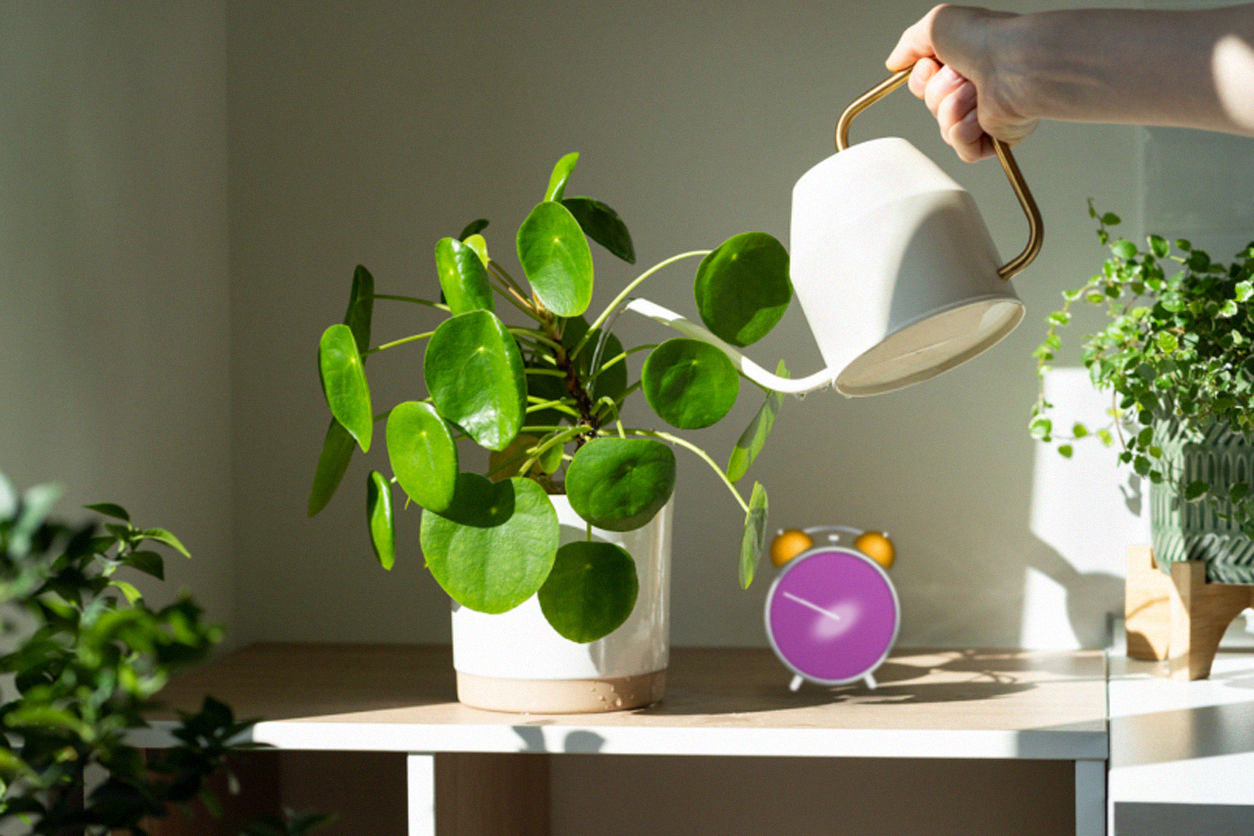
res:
h=9 m=49
